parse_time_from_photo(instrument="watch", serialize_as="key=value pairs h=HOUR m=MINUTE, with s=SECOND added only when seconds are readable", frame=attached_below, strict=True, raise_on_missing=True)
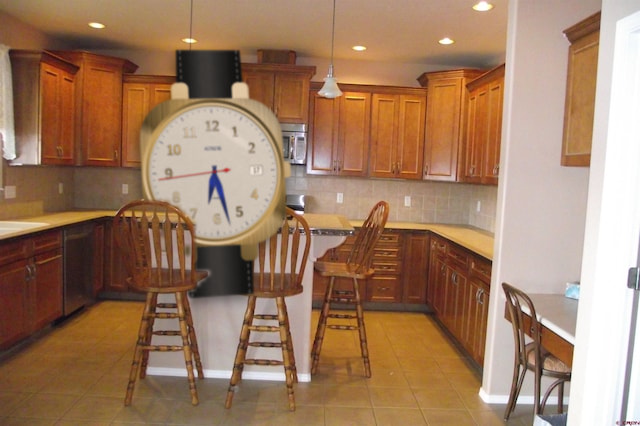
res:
h=6 m=27 s=44
